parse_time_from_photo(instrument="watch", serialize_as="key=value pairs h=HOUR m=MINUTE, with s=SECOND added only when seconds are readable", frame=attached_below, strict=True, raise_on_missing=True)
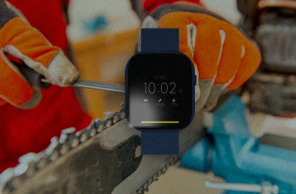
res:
h=10 m=2
